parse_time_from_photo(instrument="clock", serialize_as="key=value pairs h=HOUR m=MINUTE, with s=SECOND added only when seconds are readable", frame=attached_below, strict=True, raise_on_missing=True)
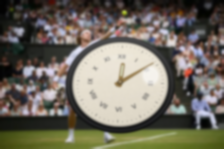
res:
h=12 m=9
